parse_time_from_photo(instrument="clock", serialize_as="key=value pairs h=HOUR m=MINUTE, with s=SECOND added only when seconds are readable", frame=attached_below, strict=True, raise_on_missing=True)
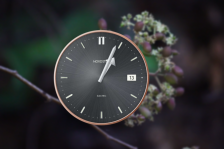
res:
h=1 m=4
